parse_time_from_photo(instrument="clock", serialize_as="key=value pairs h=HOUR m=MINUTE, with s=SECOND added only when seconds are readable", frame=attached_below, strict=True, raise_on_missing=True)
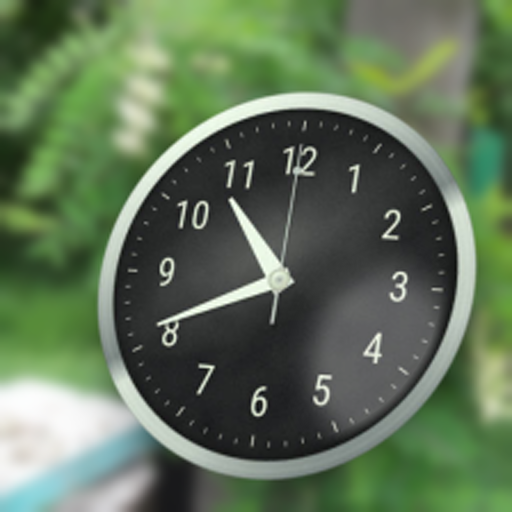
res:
h=10 m=41 s=0
